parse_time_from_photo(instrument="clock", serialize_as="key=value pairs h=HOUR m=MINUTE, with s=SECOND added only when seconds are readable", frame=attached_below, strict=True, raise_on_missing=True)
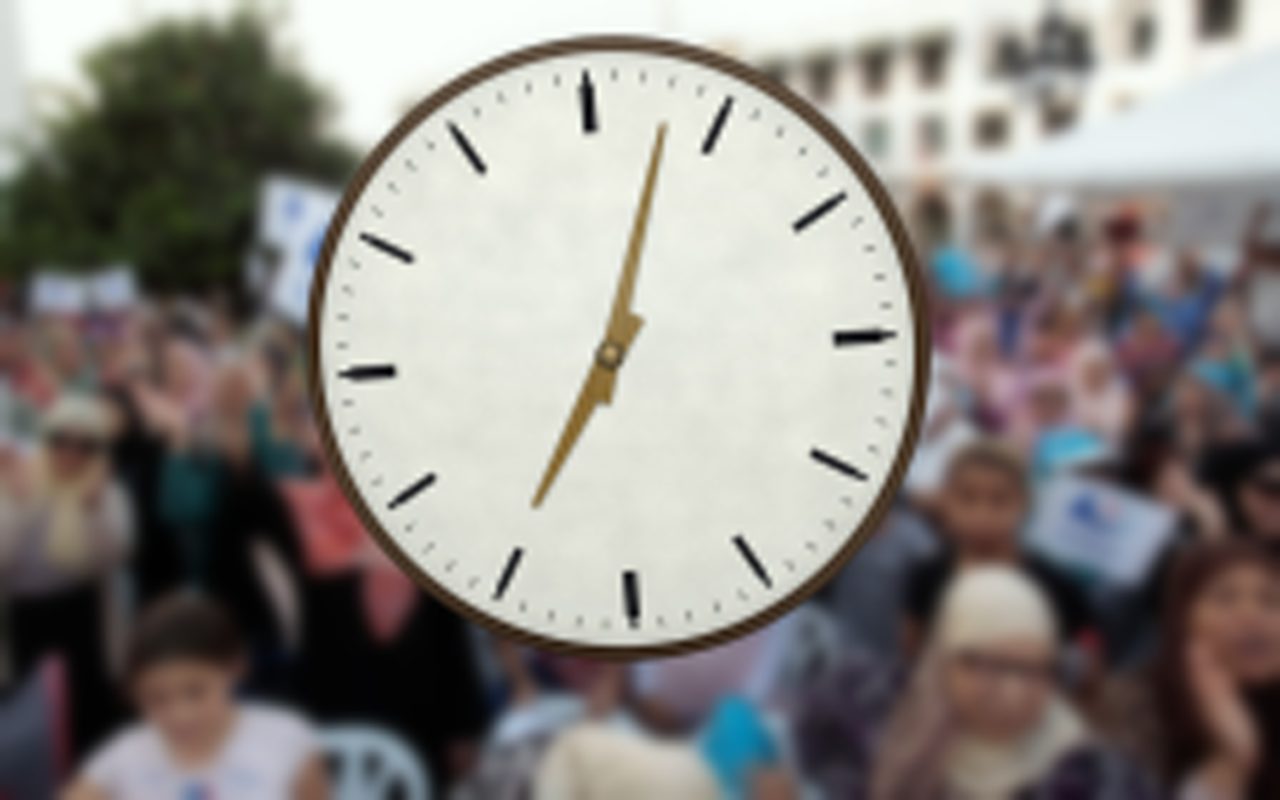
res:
h=7 m=3
